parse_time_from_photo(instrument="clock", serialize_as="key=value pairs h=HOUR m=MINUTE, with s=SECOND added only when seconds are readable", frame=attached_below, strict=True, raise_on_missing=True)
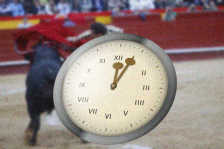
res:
h=12 m=4
